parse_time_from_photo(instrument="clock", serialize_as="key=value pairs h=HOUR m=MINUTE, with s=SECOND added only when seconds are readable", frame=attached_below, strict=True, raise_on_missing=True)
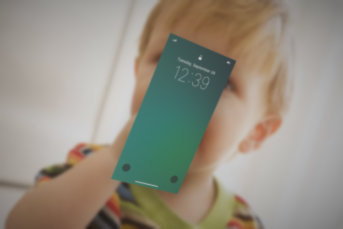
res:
h=12 m=39
